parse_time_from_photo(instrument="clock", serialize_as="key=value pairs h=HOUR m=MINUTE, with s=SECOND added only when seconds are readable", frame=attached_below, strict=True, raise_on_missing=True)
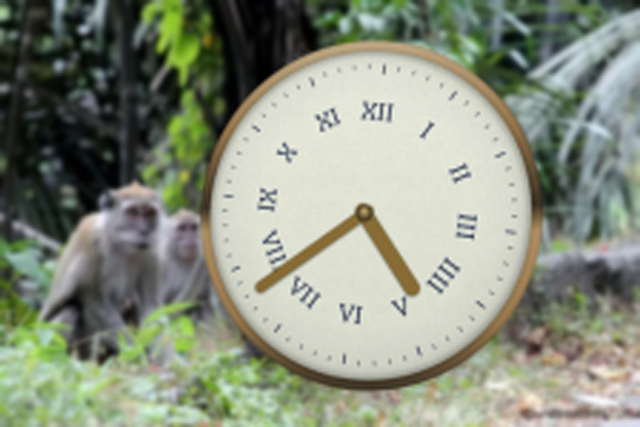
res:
h=4 m=38
